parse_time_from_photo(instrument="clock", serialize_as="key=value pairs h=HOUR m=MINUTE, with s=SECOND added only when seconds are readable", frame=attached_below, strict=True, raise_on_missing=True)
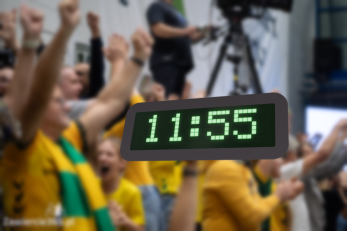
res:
h=11 m=55
